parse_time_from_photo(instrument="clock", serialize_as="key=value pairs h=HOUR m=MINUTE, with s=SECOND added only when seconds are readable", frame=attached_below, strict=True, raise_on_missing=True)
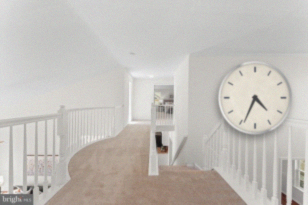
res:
h=4 m=34
